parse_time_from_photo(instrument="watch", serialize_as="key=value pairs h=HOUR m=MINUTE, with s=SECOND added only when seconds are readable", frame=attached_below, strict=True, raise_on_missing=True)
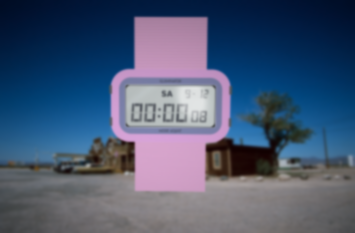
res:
h=0 m=0 s=8
